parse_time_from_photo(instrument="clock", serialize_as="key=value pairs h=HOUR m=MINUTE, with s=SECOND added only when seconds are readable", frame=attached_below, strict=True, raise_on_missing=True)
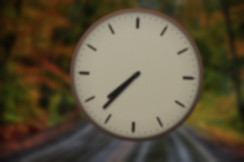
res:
h=7 m=37
